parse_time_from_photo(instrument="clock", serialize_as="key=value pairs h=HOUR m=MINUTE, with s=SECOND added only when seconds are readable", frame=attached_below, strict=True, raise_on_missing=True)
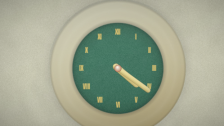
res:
h=4 m=21
